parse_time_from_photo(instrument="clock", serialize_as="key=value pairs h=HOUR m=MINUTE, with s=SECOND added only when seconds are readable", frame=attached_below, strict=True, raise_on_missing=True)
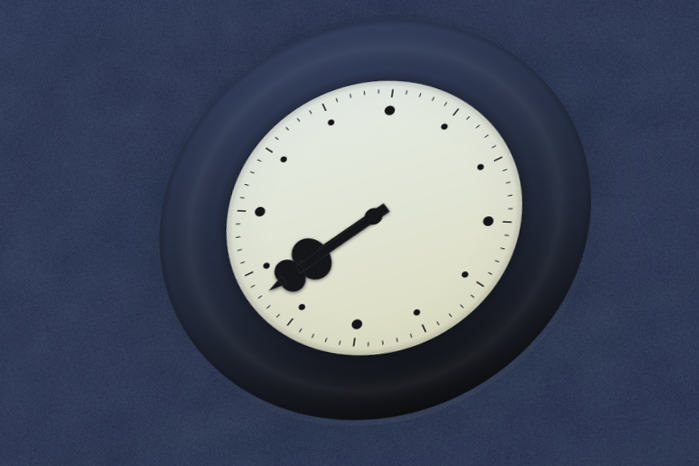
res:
h=7 m=38
